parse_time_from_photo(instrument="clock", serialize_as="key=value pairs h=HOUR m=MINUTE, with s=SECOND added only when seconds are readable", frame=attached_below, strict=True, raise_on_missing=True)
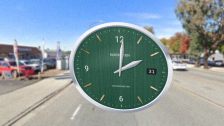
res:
h=2 m=1
